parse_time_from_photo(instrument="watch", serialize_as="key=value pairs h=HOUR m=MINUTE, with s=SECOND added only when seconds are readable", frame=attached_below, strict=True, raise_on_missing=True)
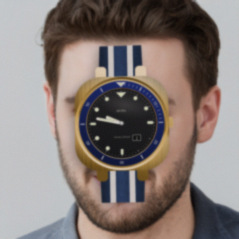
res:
h=9 m=47
